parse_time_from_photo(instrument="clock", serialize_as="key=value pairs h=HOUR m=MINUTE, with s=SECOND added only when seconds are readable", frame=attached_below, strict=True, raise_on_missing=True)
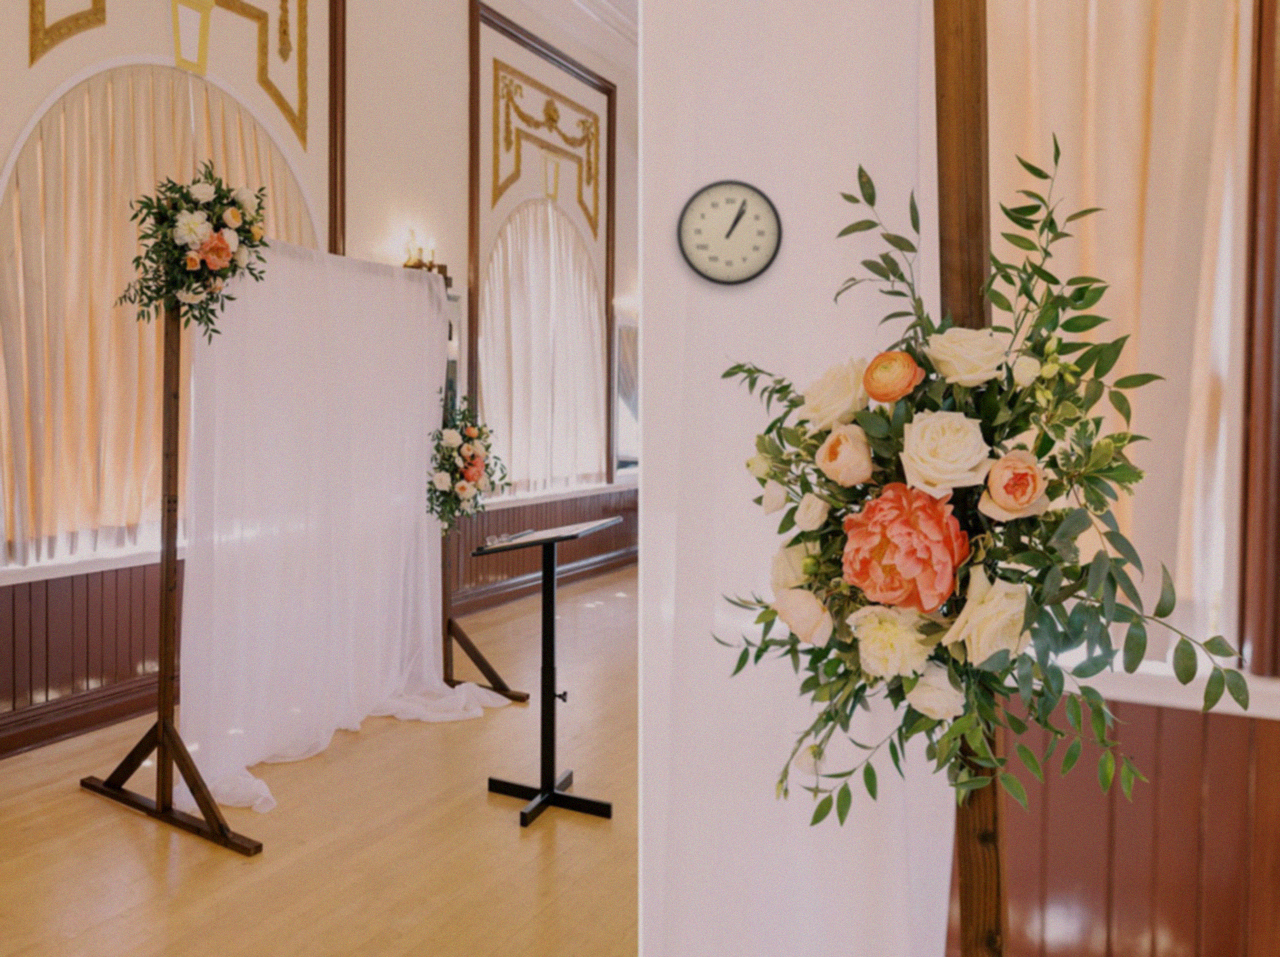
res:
h=1 m=4
